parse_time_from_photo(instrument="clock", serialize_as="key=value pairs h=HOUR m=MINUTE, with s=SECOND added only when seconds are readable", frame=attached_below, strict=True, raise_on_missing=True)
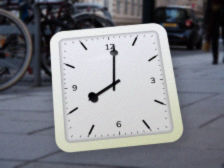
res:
h=8 m=1
